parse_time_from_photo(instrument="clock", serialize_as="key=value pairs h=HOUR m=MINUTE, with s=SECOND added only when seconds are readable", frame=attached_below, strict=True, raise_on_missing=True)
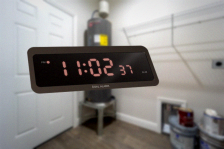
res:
h=11 m=2 s=37
